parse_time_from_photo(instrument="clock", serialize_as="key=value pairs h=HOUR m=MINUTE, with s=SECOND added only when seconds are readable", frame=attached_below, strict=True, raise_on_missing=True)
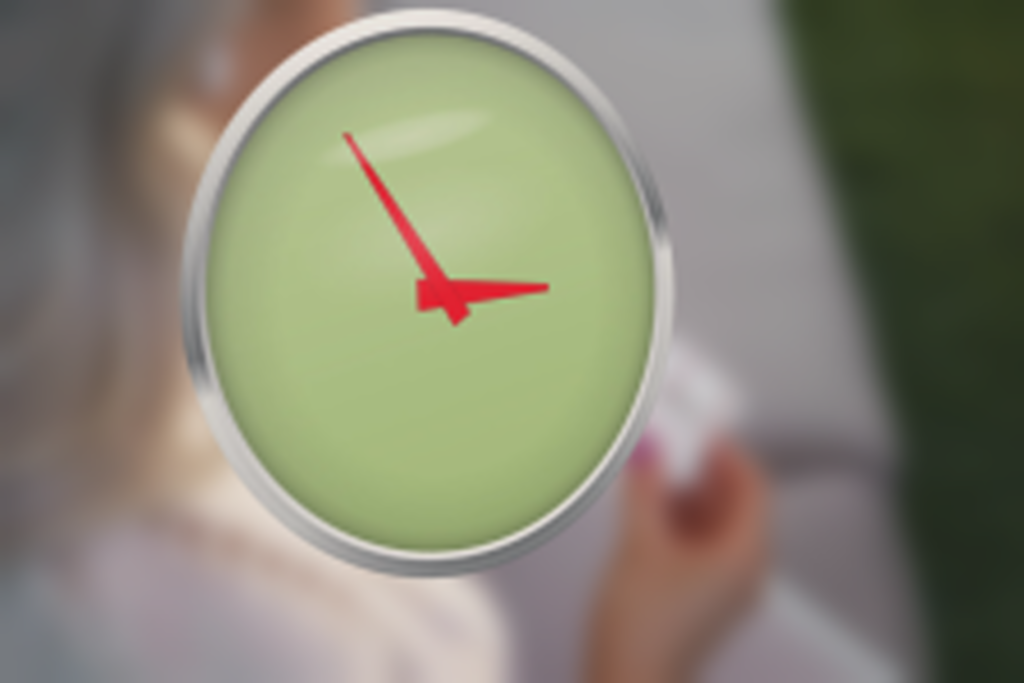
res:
h=2 m=54
